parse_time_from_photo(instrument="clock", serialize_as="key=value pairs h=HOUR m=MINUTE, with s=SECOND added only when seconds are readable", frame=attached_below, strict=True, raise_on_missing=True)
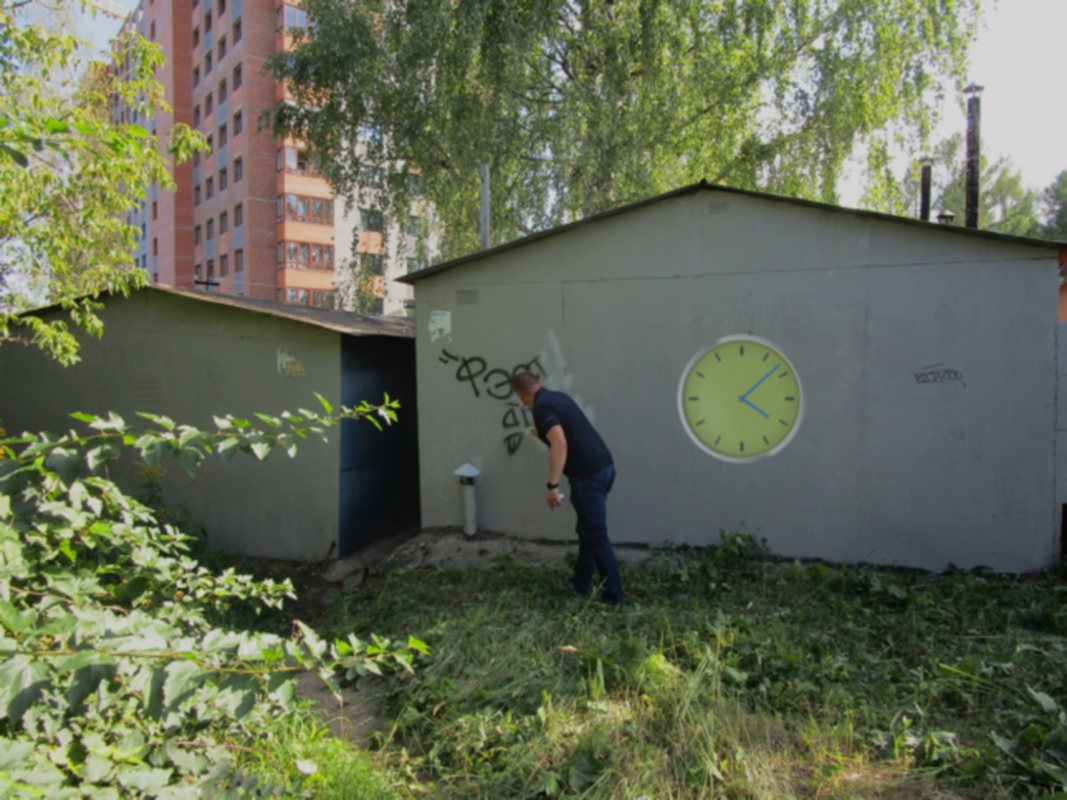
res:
h=4 m=8
